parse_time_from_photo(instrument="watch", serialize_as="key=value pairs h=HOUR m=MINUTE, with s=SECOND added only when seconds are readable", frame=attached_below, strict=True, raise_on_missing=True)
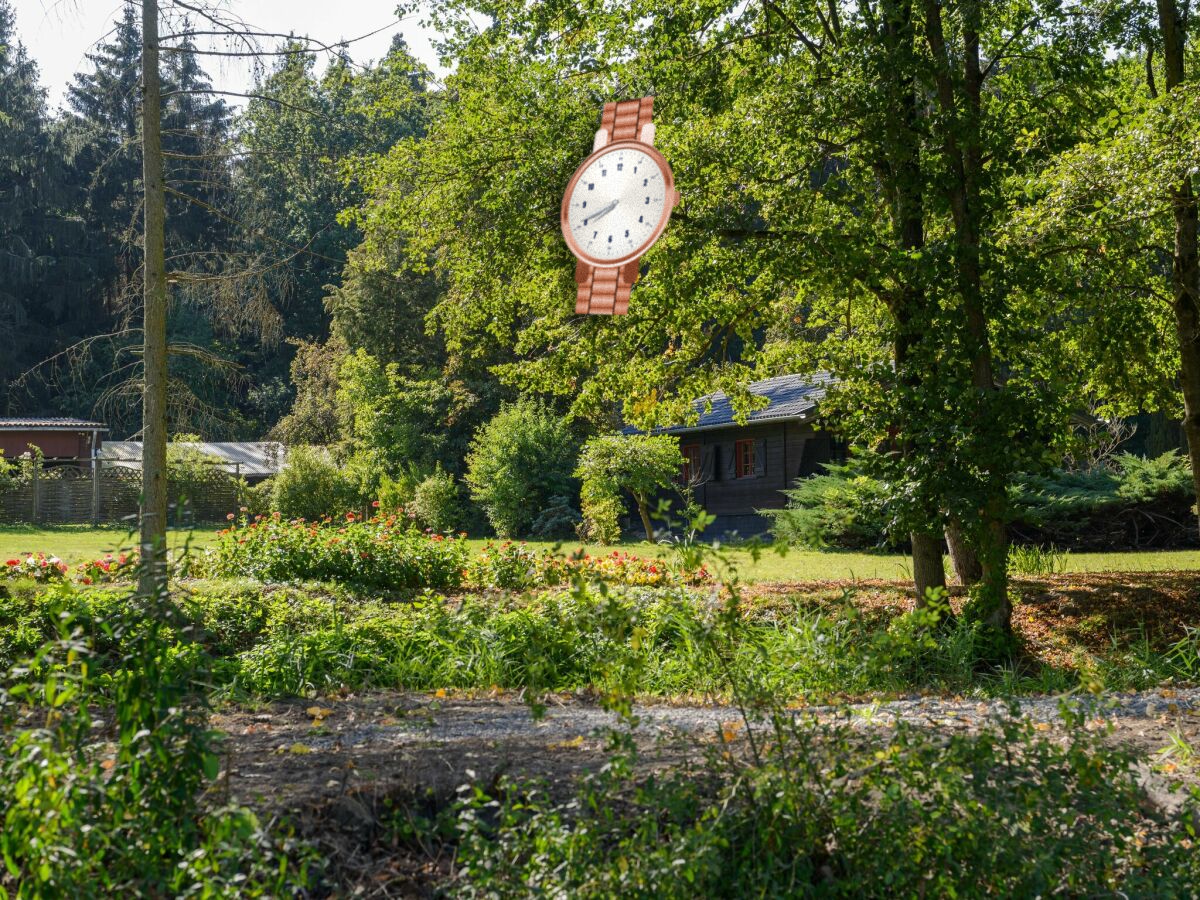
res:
h=7 m=41
